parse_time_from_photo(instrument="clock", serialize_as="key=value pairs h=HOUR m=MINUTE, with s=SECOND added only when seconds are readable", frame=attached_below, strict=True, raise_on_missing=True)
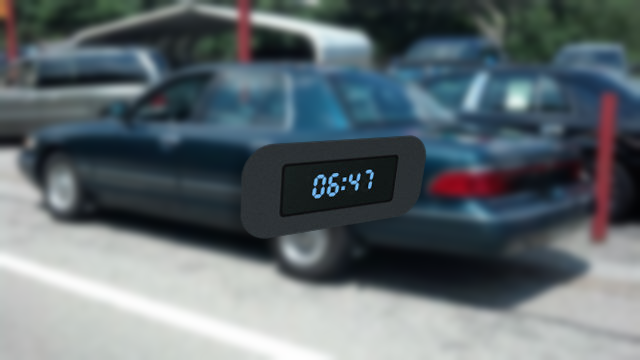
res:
h=6 m=47
